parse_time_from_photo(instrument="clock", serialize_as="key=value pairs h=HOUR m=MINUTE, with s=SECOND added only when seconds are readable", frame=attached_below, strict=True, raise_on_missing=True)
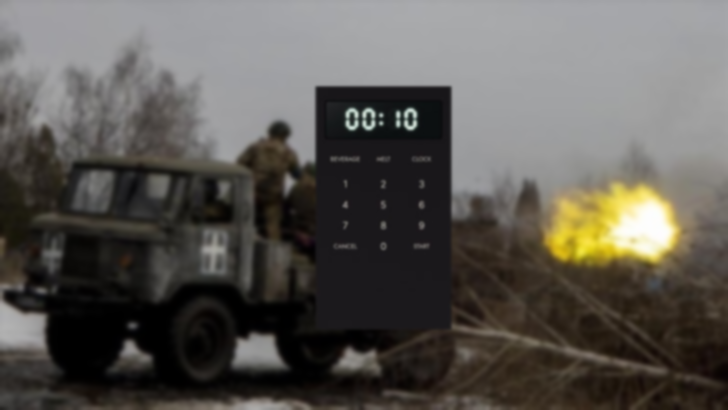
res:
h=0 m=10
